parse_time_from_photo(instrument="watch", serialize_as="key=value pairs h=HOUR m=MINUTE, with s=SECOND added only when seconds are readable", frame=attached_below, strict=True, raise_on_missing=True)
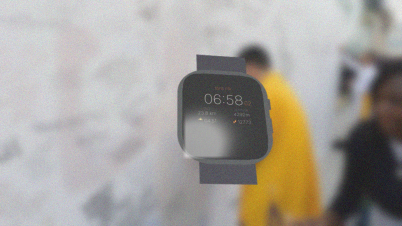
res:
h=6 m=58
